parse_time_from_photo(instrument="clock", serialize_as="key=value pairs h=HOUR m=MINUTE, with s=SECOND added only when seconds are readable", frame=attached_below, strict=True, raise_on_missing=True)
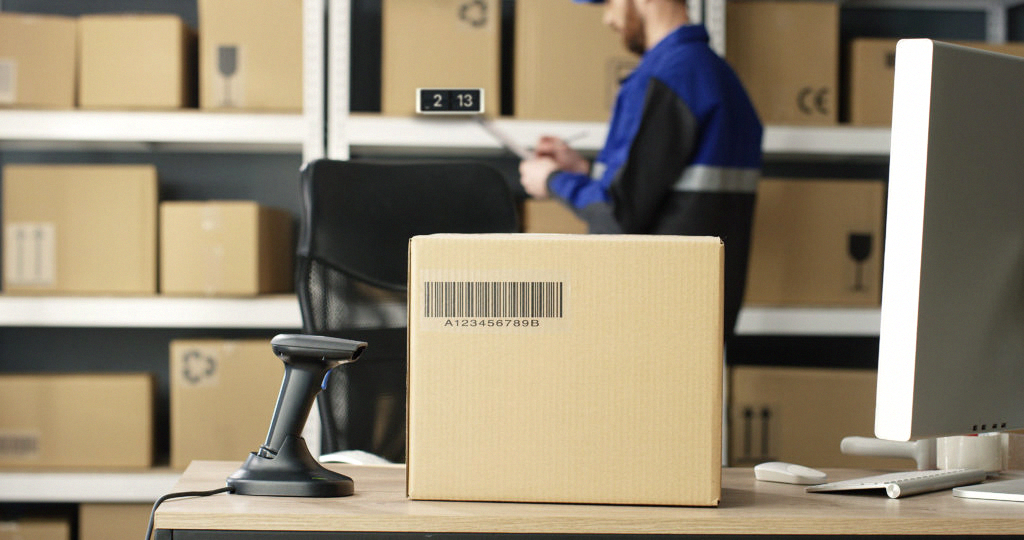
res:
h=2 m=13
